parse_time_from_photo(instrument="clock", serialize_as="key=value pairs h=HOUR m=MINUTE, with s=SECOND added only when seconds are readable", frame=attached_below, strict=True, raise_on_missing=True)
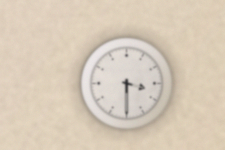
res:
h=3 m=30
